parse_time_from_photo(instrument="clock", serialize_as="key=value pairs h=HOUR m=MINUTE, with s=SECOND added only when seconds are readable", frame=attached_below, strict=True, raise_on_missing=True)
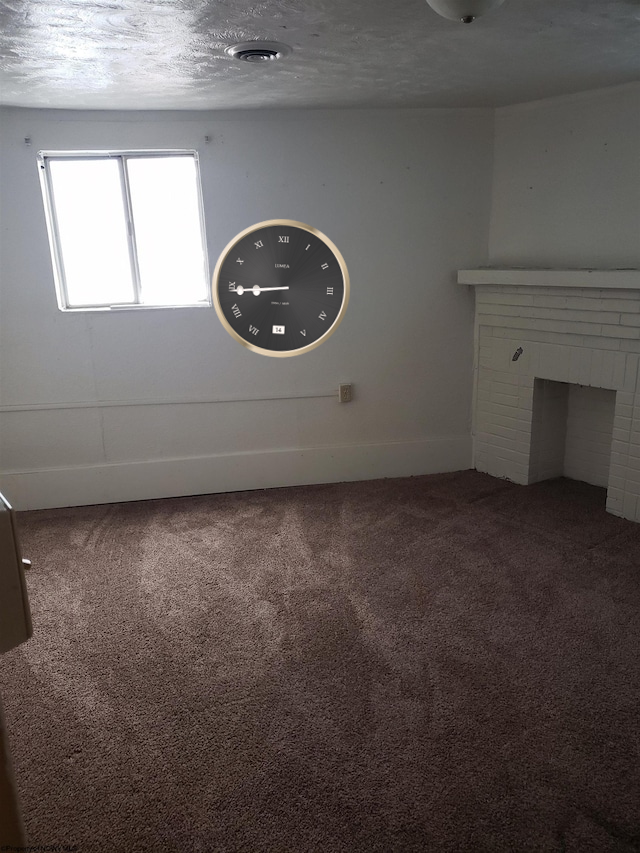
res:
h=8 m=44
